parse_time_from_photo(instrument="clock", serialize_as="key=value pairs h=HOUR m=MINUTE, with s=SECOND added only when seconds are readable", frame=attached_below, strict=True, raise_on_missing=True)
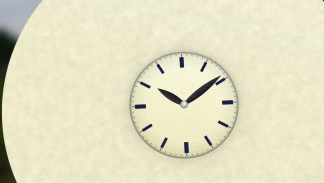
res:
h=10 m=9
